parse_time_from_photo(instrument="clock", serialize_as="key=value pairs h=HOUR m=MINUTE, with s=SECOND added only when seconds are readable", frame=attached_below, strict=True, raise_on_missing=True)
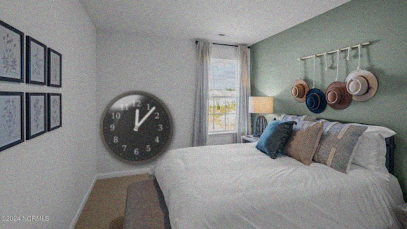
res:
h=12 m=7
